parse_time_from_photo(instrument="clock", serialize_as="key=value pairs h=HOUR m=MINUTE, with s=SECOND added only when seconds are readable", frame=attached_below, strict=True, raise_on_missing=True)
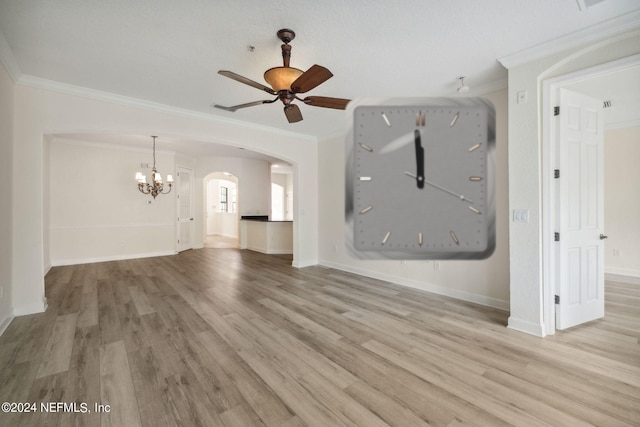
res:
h=11 m=59 s=19
